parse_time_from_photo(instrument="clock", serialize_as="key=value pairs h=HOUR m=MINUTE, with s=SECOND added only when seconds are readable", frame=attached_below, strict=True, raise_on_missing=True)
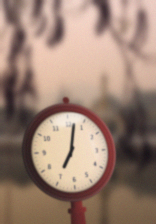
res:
h=7 m=2
